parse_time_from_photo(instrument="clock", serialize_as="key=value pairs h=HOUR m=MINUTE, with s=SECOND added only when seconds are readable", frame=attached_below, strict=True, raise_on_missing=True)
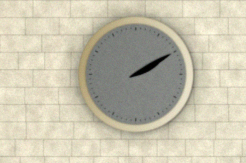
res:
h=2 m=10
